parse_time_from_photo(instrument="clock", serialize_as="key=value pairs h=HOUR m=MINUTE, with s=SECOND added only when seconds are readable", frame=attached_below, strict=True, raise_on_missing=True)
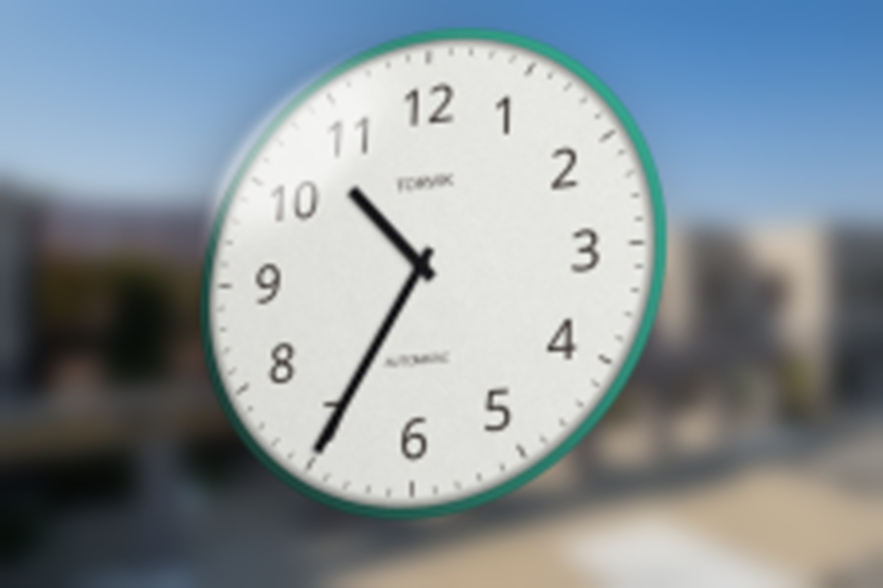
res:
h=10 m=35
